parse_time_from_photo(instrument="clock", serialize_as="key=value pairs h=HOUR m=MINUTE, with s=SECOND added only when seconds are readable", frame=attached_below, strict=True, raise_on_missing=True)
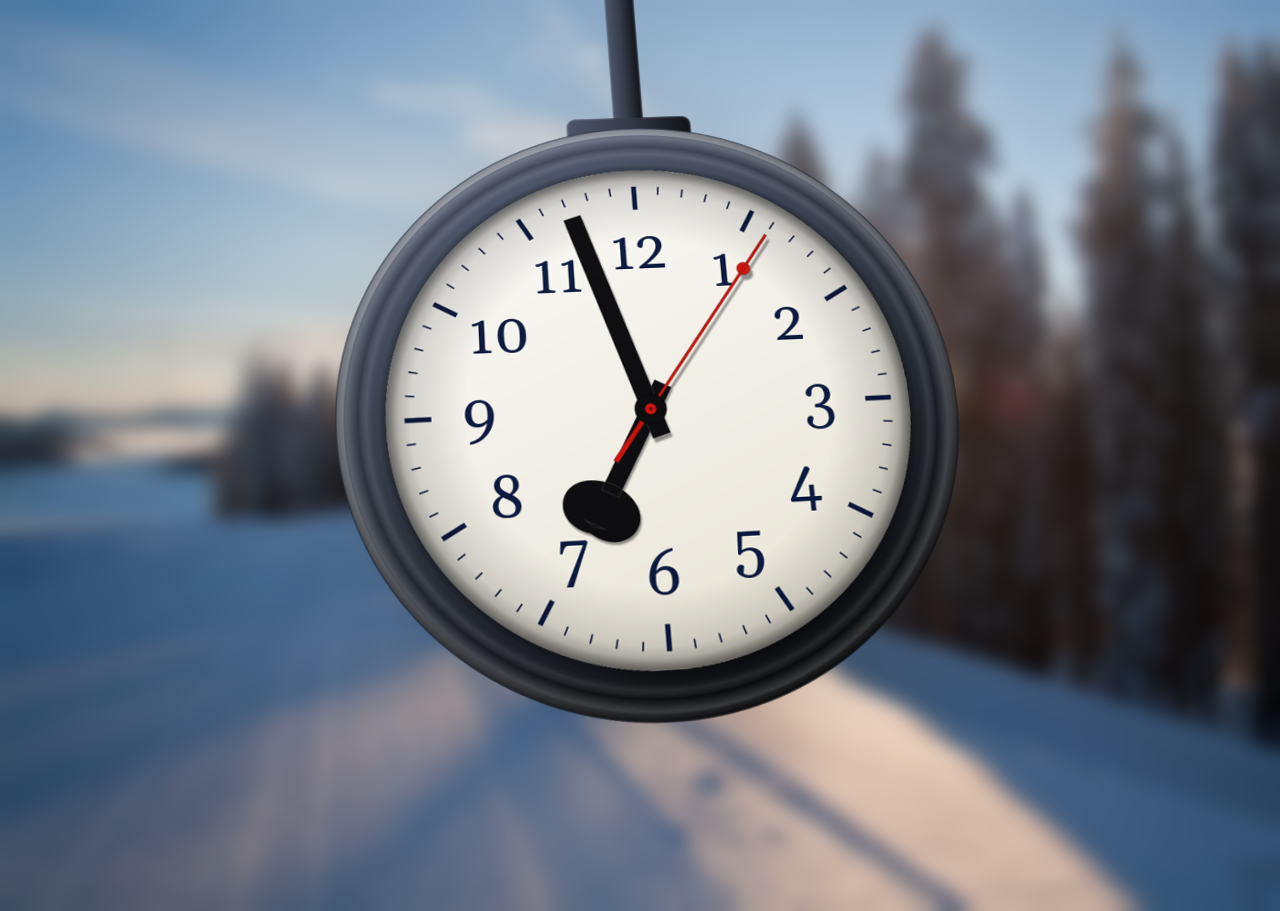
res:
h=6 m=57 s=6
